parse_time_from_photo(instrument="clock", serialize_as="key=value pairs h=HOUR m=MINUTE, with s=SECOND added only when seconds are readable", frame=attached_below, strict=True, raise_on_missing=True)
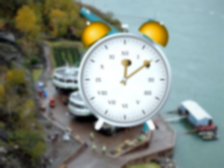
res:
h=12 m=9
